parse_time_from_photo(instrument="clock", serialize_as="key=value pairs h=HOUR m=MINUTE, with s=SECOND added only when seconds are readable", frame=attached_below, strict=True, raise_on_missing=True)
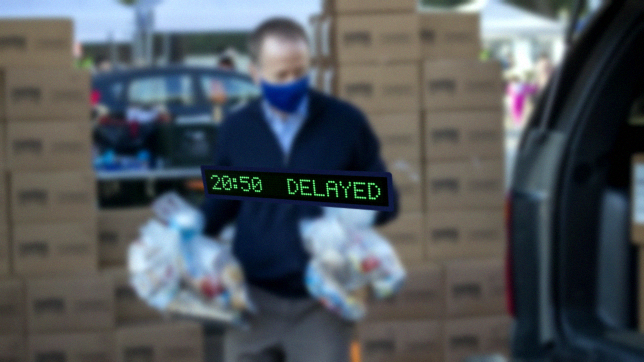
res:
h=20 m=50
